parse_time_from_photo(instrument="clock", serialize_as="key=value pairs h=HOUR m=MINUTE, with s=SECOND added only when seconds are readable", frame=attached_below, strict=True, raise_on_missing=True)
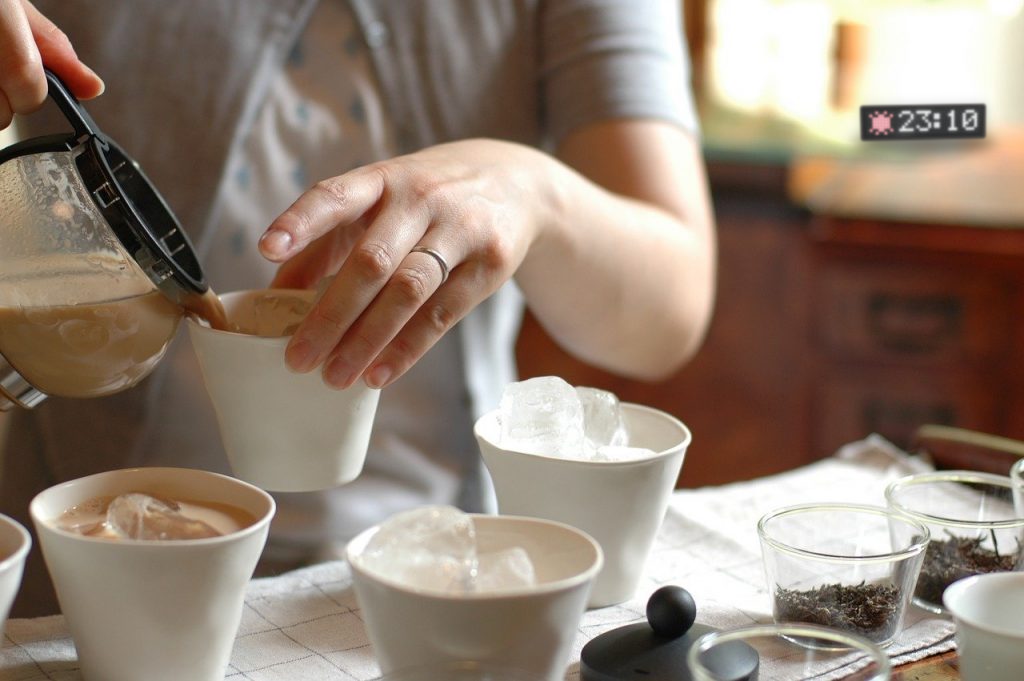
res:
h=23 m=10
